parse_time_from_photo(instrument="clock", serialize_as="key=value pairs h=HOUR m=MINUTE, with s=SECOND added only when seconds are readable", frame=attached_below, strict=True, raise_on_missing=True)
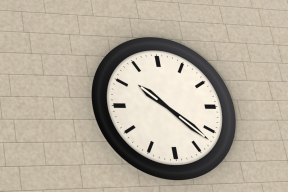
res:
h=10 m=22
